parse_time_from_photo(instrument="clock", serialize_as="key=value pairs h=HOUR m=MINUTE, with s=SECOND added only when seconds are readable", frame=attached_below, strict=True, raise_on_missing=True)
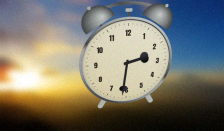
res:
h=2 m=31
